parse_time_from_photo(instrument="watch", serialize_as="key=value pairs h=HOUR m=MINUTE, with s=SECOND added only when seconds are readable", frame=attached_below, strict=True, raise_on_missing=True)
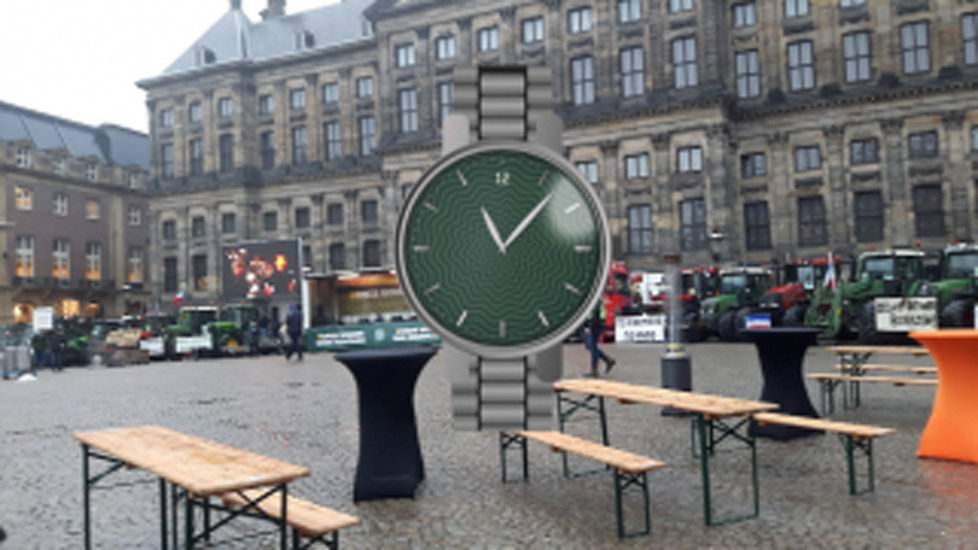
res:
h=11 m=7
